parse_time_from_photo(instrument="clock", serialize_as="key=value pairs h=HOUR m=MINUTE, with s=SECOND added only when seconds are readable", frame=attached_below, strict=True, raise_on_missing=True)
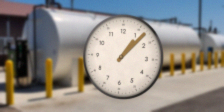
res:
h=1 m=7
